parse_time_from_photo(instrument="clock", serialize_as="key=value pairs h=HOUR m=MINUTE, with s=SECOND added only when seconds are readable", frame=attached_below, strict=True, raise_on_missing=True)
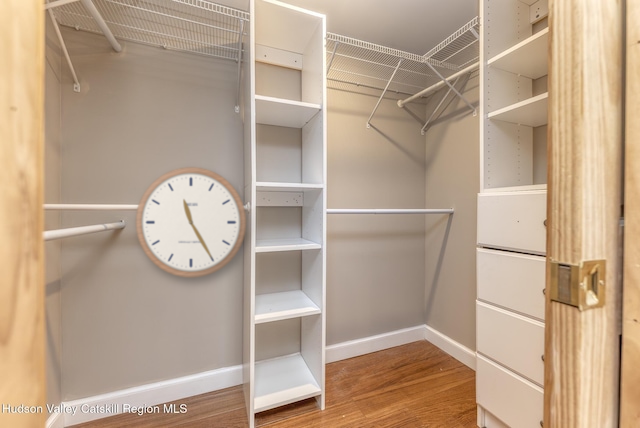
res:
h=11 m=25
